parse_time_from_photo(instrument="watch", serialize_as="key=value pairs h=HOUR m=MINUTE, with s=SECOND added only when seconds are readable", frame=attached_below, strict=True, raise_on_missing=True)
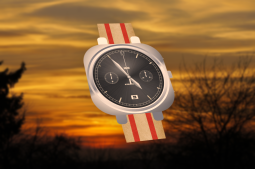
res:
h=4 m=55
